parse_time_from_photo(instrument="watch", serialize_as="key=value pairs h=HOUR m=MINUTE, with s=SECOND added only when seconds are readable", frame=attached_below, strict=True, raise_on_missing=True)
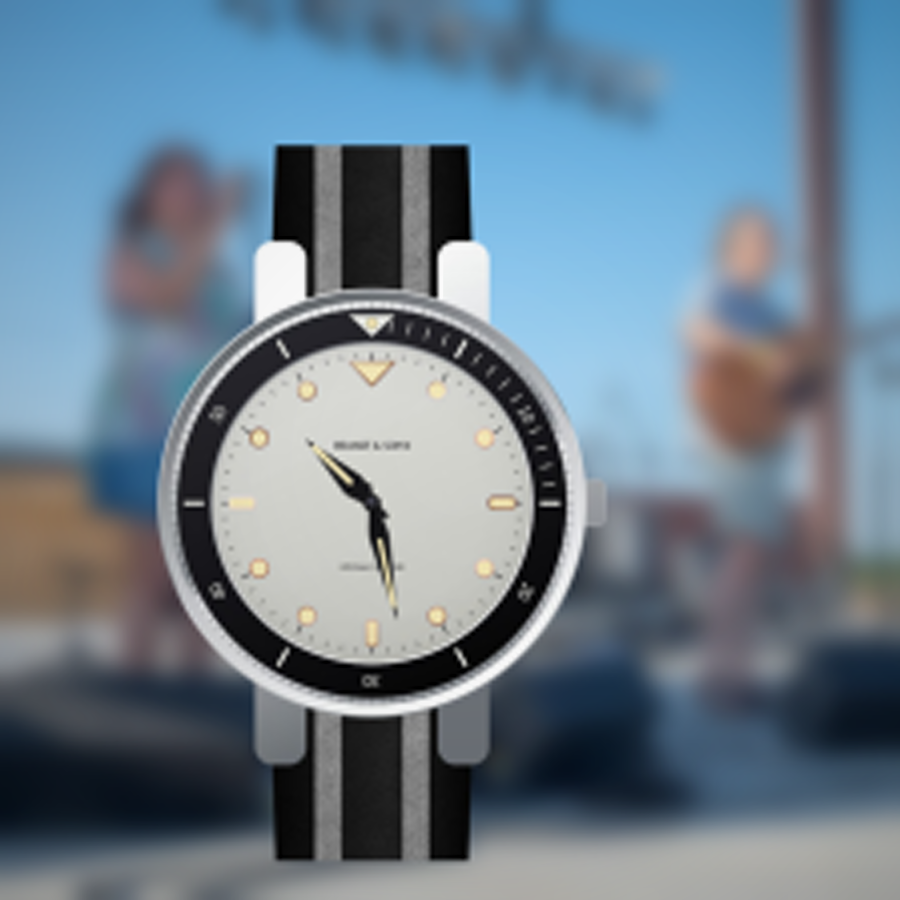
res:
h=10 m=28
